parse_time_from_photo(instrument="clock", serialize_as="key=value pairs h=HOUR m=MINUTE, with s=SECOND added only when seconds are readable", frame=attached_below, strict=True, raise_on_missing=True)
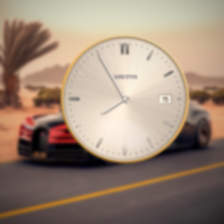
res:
h=7 m=55
